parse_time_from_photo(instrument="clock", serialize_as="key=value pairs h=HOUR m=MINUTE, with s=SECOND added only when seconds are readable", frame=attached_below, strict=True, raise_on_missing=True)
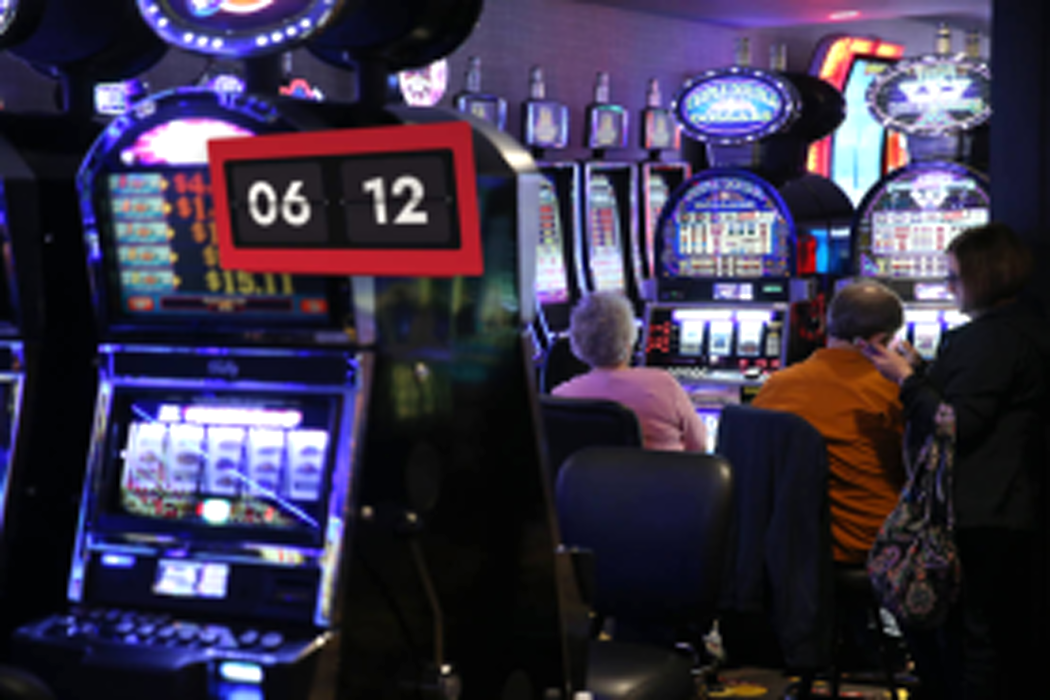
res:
h=6 m=12
